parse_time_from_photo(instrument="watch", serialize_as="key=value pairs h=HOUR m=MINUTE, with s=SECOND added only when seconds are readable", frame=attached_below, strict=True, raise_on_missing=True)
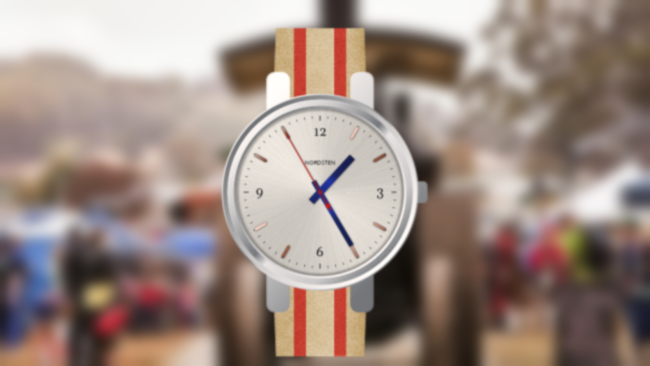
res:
h=1 m=24 s=55
